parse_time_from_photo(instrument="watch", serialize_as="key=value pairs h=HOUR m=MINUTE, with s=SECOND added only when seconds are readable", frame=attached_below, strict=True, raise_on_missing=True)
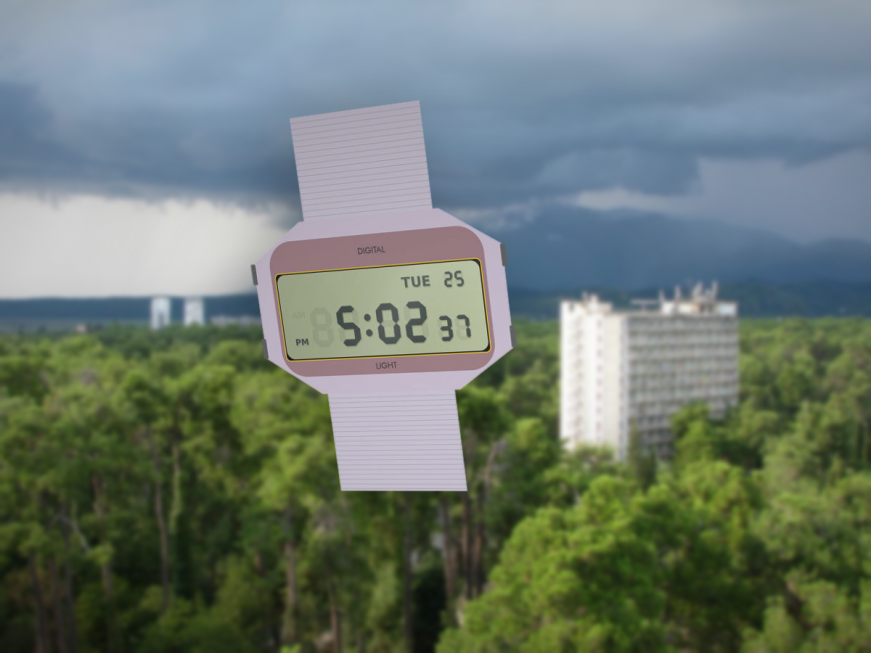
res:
h=5 m=2 s=37
